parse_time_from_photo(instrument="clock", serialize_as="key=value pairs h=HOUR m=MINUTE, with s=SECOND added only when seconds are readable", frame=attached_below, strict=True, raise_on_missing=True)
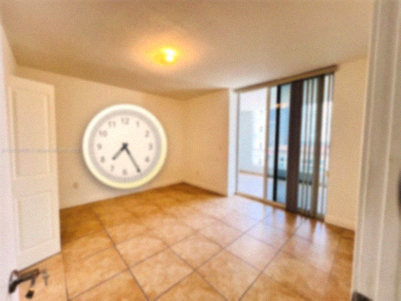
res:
h=7 m=25
